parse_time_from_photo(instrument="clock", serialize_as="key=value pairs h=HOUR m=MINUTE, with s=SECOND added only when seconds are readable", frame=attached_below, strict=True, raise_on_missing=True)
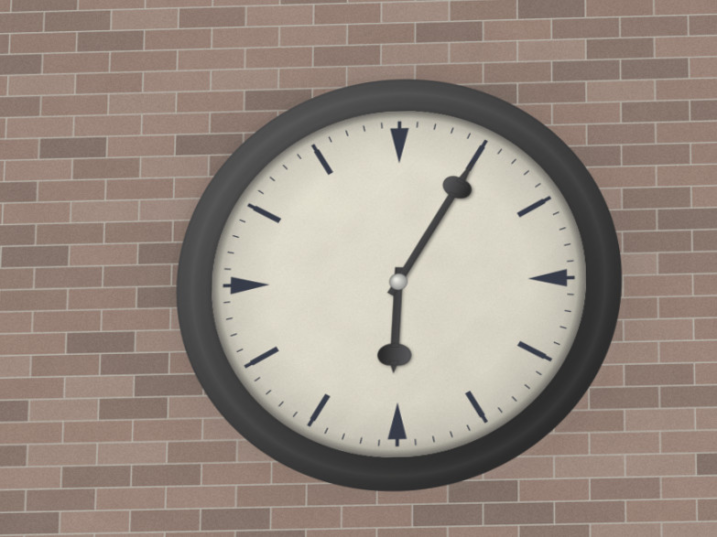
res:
h=6 m=5
